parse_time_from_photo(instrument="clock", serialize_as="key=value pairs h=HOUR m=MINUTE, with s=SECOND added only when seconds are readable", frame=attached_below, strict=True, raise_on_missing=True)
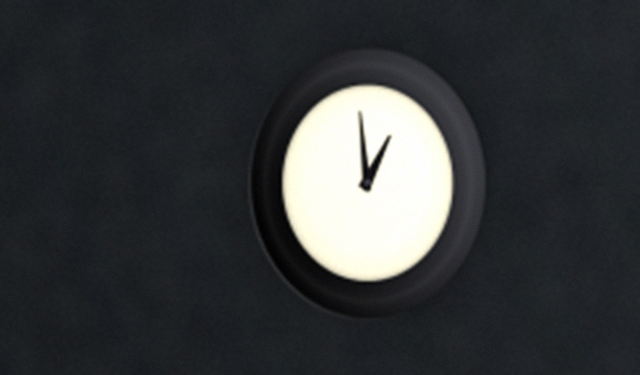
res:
h=12 m=59
